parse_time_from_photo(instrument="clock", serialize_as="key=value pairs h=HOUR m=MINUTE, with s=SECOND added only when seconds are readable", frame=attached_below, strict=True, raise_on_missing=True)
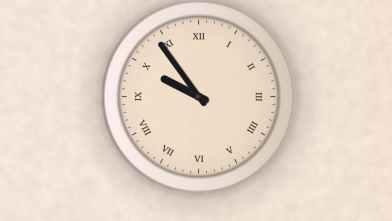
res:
h=9 m=54
